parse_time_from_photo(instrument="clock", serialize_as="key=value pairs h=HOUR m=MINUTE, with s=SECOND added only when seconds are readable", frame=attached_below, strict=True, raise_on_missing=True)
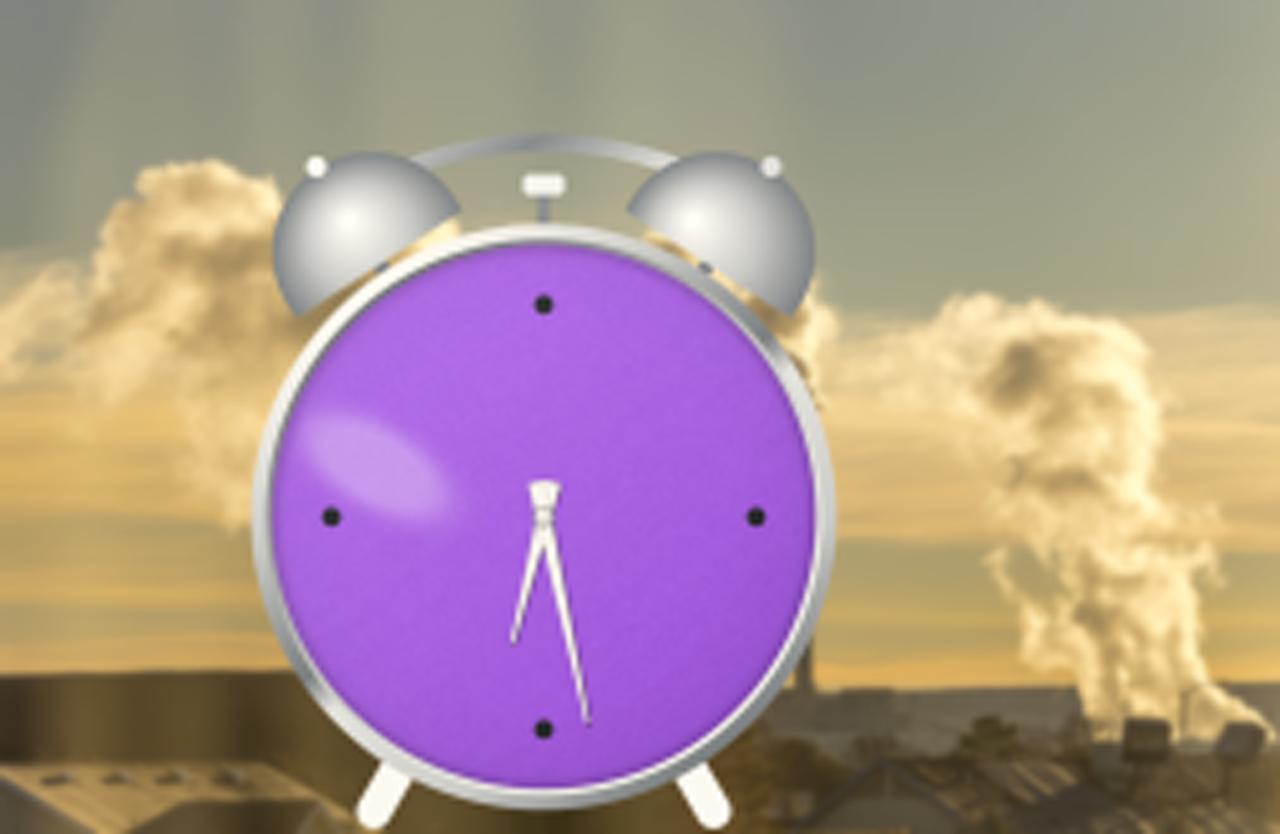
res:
h=6 m=28
